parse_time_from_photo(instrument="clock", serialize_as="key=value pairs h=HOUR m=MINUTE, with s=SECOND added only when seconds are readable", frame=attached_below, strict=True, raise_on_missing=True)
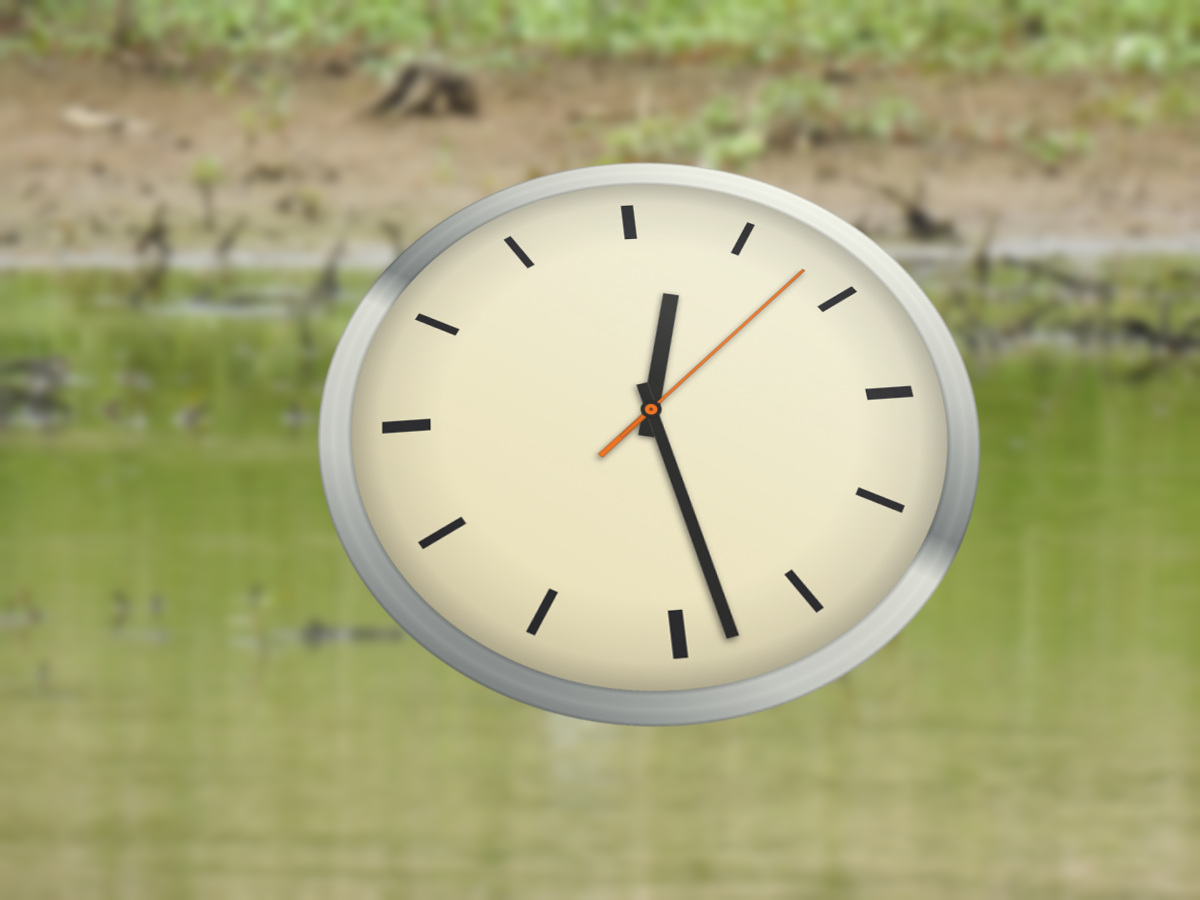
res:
h=12 m=28 s=8
